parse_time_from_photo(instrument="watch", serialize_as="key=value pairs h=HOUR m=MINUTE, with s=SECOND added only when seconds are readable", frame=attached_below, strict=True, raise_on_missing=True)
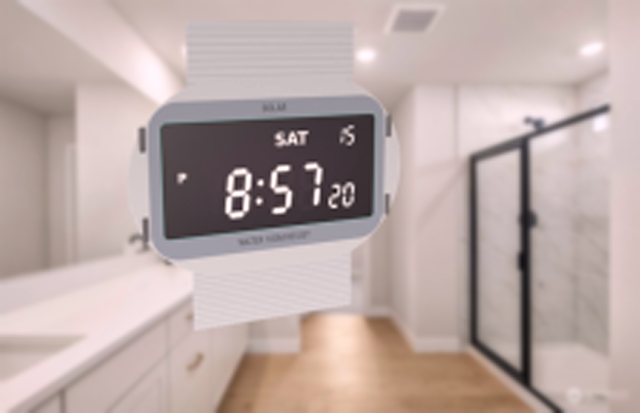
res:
h=8 m=57 s=20
